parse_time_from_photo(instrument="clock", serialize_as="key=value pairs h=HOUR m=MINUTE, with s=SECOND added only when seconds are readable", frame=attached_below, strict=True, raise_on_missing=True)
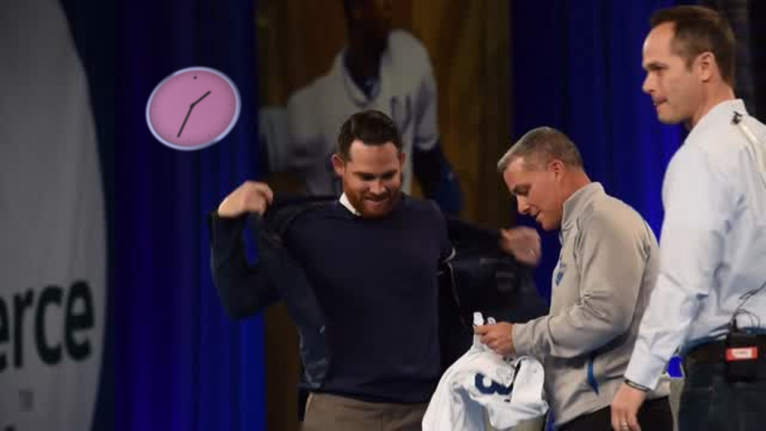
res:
h=1 m=33
